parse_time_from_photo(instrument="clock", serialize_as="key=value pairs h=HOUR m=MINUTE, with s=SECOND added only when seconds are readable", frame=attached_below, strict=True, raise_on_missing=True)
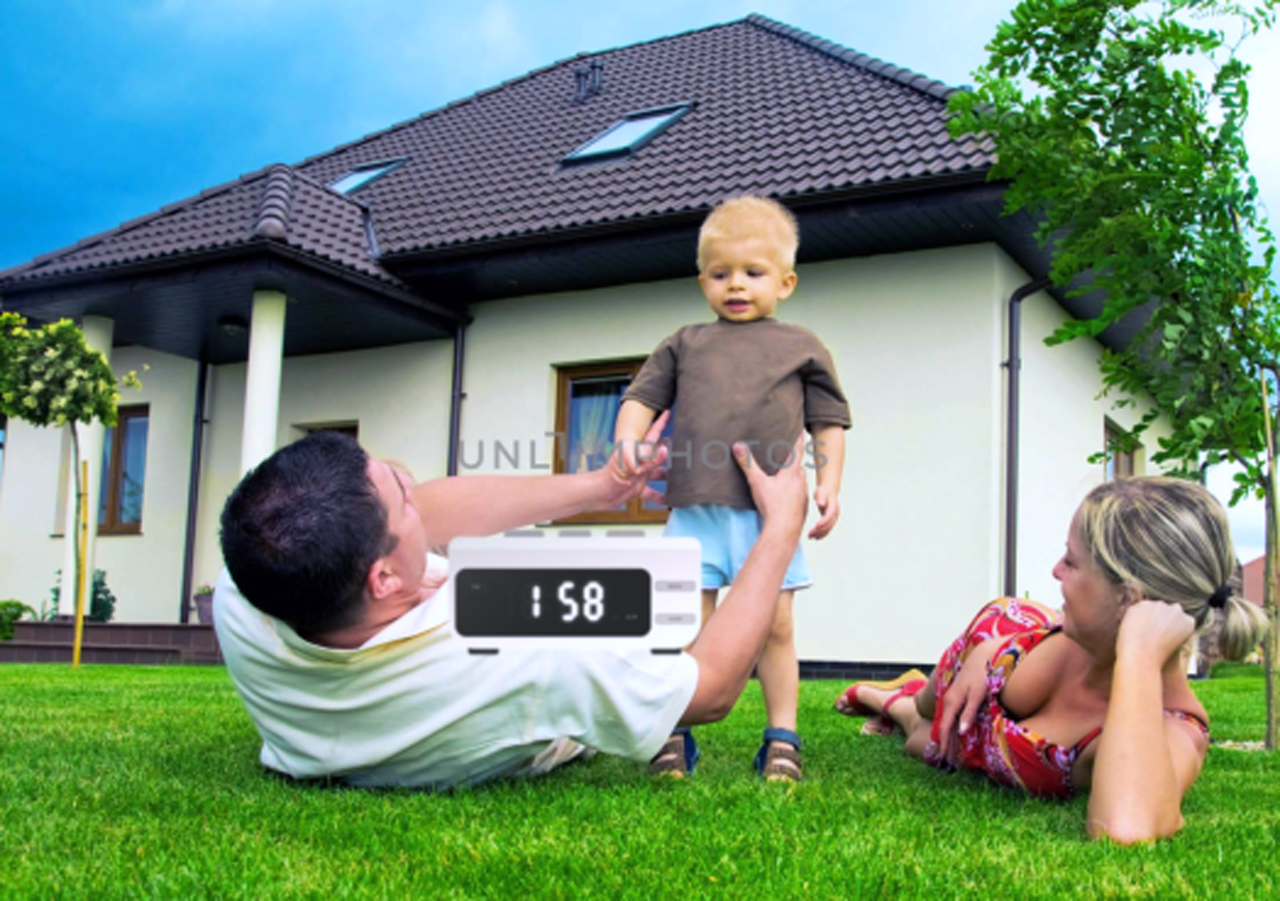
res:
h=1 m=58
